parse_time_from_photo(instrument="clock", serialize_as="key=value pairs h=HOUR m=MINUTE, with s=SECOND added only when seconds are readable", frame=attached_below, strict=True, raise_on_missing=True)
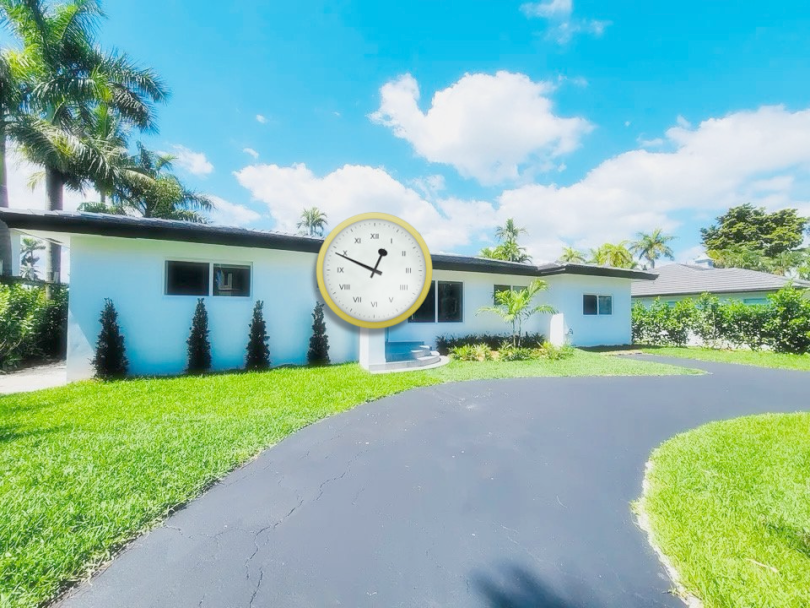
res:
h=12 m=49
